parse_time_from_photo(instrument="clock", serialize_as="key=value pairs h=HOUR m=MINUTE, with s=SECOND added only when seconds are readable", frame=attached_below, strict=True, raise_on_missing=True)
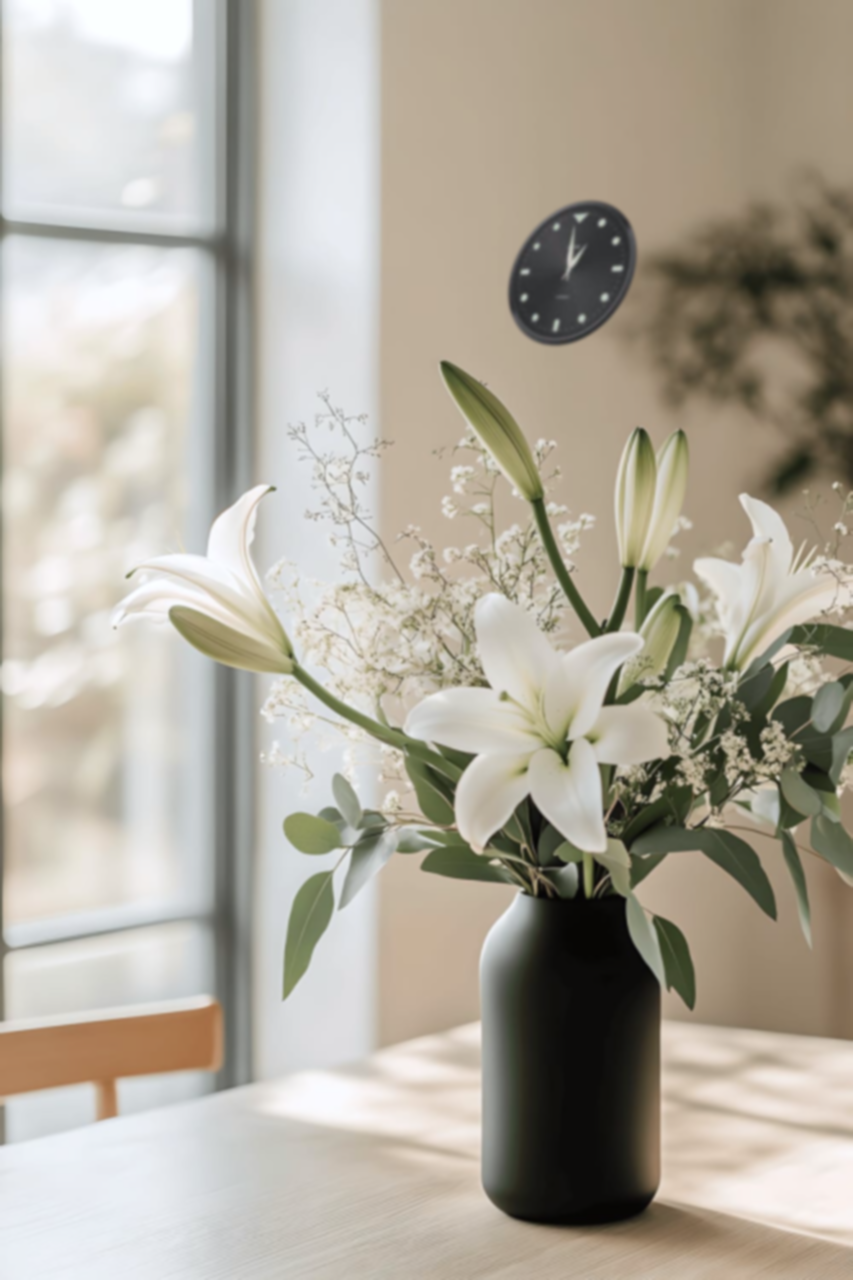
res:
h=12 m=59
